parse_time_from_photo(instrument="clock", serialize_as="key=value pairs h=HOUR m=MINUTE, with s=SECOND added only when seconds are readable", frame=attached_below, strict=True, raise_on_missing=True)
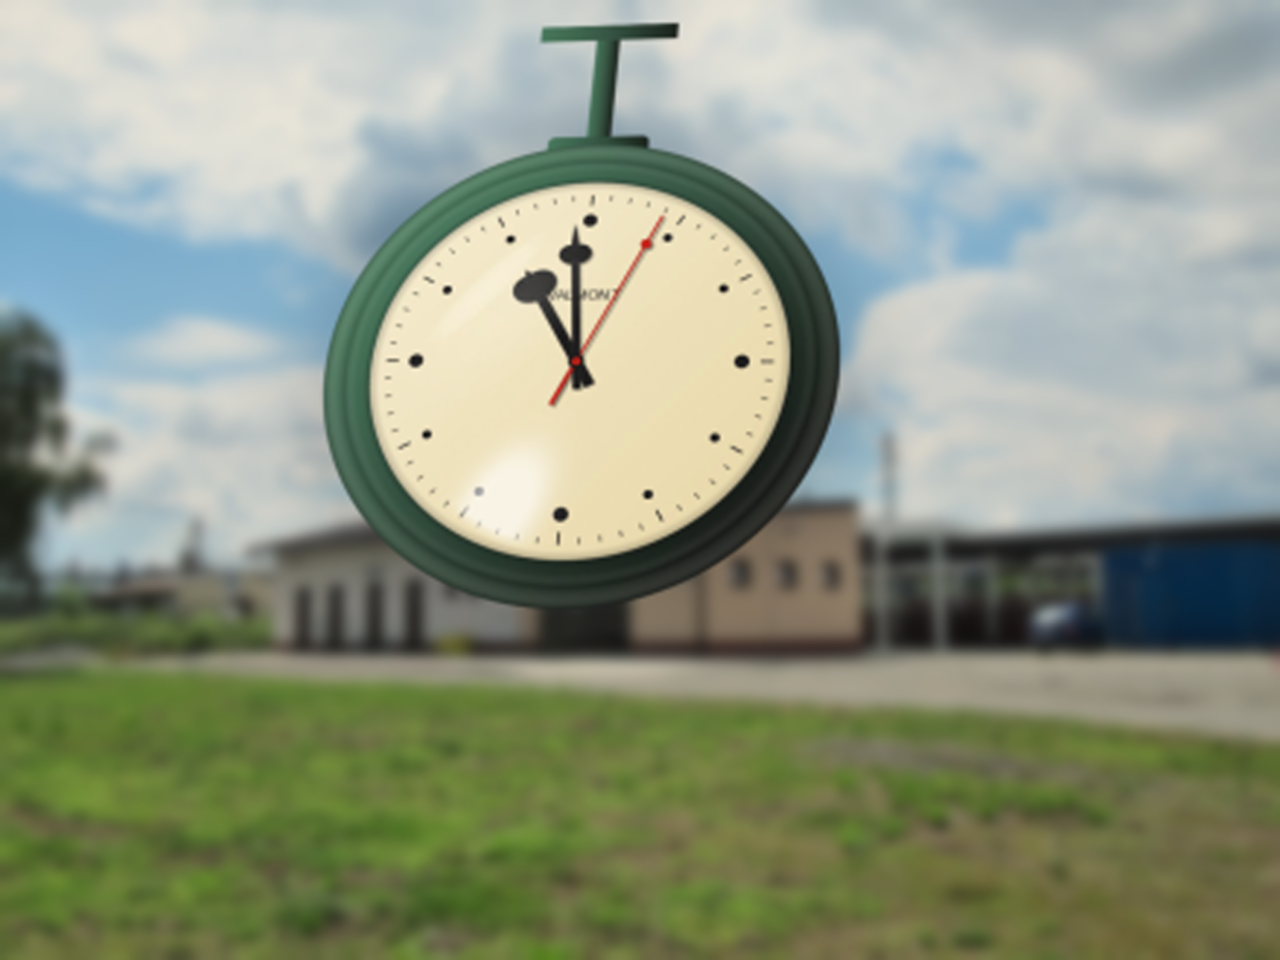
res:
h=10 m=59 s=4
